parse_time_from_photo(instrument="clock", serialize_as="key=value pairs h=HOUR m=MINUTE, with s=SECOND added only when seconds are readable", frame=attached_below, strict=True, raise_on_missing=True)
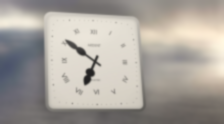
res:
h=6 m=51
